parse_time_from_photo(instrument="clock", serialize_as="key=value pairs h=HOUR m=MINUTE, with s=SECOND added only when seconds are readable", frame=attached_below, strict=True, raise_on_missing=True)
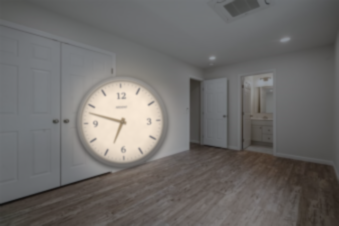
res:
h=6 m=48
